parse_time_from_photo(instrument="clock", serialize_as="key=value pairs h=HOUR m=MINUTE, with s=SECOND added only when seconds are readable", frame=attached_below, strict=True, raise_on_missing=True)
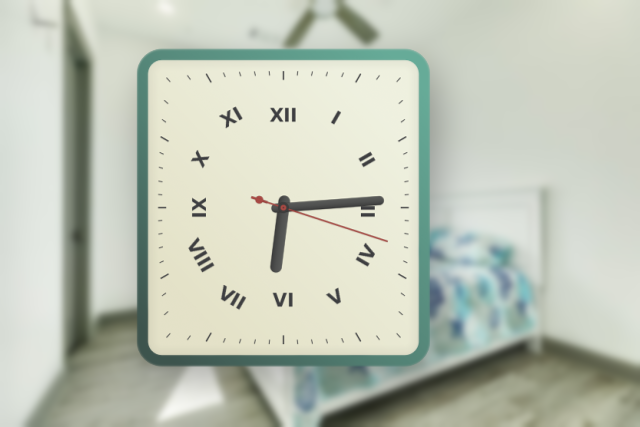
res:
h=6 m=14 s=18
